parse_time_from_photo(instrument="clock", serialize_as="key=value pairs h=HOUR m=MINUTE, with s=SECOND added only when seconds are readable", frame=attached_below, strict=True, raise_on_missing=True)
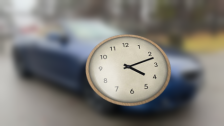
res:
h=4 m=12
